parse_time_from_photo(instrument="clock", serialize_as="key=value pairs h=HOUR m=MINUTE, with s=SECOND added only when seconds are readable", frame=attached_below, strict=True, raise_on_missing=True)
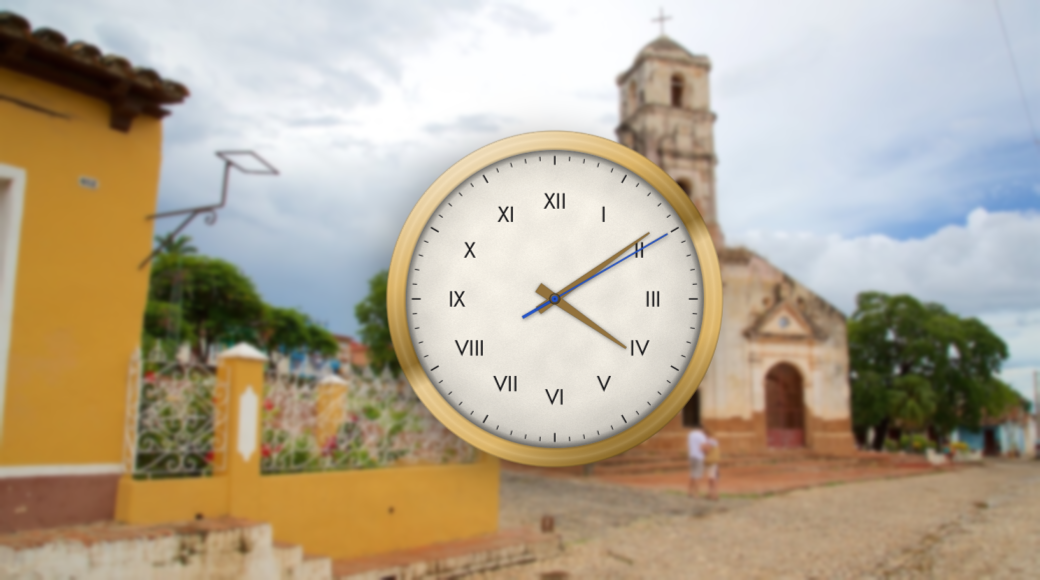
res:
h=4 m=9 s=10
